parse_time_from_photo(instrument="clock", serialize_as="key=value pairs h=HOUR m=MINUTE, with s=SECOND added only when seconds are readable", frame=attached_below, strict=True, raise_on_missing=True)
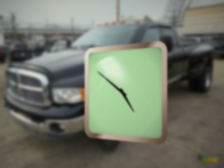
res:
h=4 m=51
